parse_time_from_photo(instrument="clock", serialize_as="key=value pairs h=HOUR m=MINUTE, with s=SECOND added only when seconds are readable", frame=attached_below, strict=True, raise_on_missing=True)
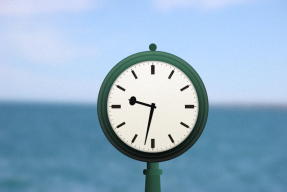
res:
h=9 m=32
